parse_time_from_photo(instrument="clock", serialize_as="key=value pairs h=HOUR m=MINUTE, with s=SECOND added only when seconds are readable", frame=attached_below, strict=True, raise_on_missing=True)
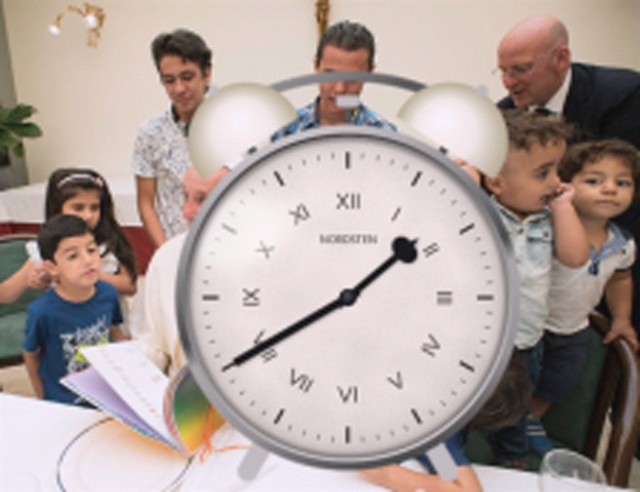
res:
h=1 m=40
